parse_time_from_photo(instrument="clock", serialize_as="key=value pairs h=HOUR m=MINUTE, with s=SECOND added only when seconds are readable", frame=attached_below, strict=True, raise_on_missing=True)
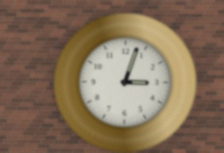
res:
h=3 m=3
